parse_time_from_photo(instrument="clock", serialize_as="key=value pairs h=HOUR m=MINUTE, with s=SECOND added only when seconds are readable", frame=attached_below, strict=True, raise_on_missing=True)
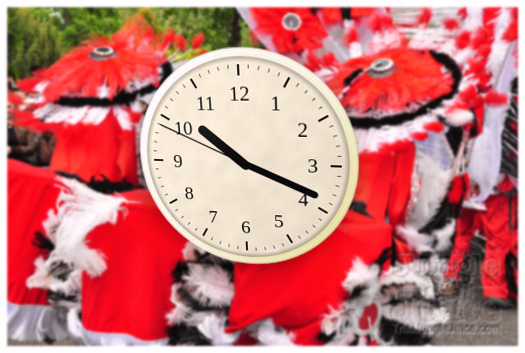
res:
h=10 m=18 s=49
